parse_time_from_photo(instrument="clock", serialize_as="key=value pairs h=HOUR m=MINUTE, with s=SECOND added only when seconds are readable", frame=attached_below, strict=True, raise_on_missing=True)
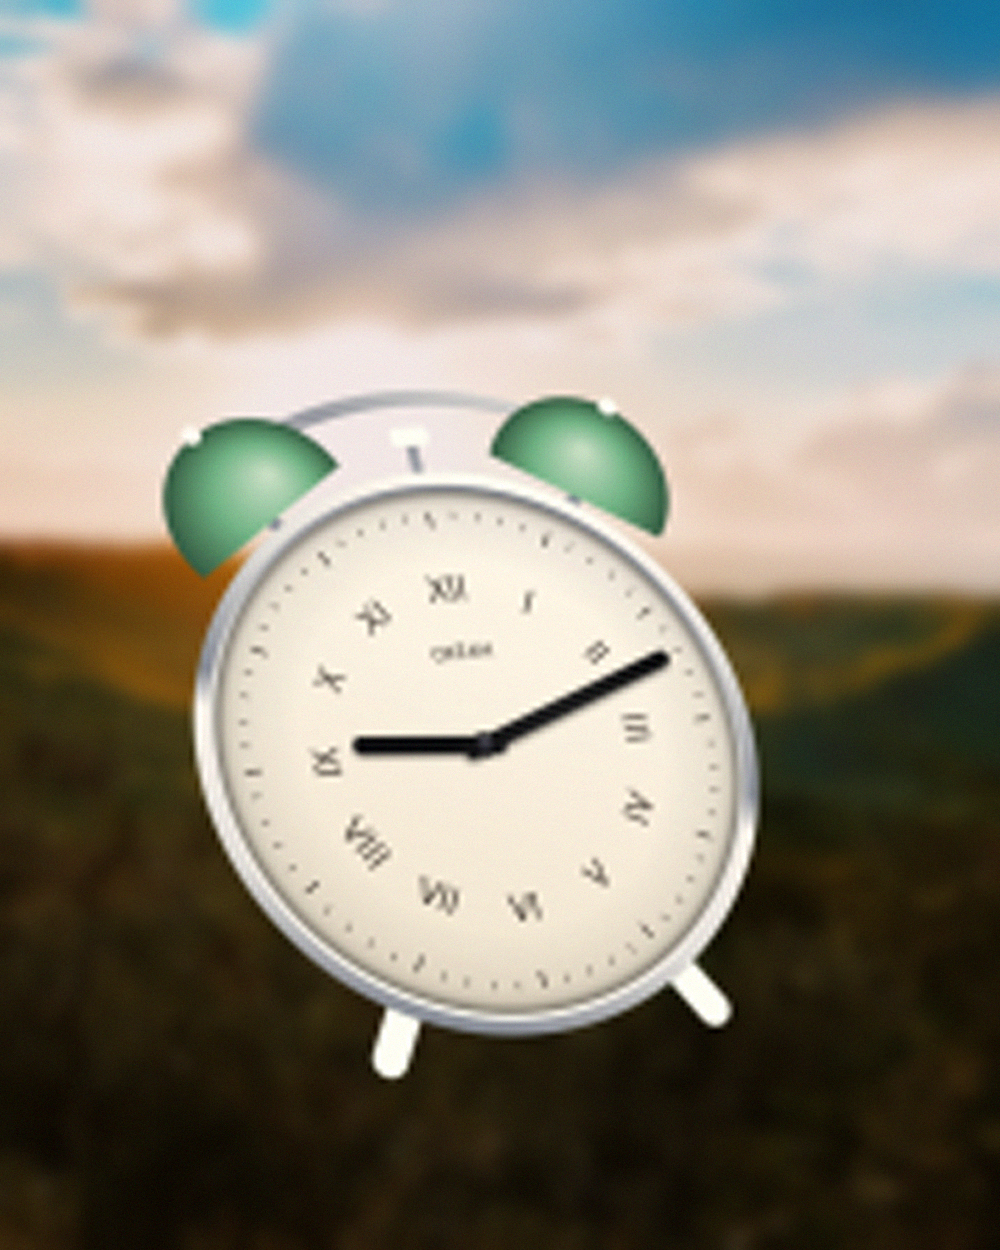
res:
h=9 m=12
